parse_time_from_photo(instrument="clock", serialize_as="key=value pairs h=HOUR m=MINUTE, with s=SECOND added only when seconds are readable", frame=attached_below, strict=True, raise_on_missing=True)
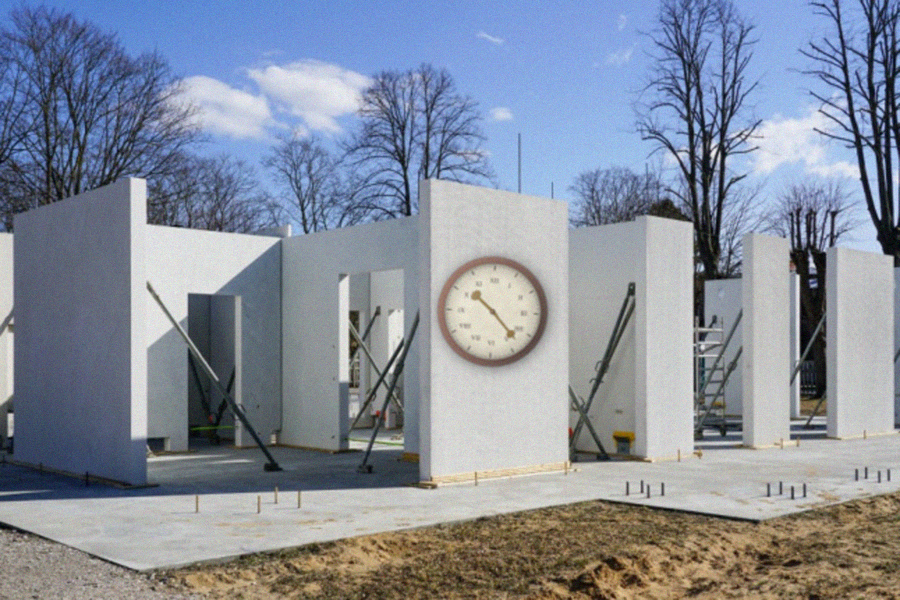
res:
h=10 m=23
